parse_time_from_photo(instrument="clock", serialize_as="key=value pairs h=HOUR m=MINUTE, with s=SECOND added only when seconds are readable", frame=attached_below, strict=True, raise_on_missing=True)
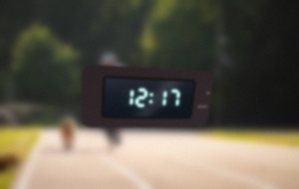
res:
h=12 m=17
